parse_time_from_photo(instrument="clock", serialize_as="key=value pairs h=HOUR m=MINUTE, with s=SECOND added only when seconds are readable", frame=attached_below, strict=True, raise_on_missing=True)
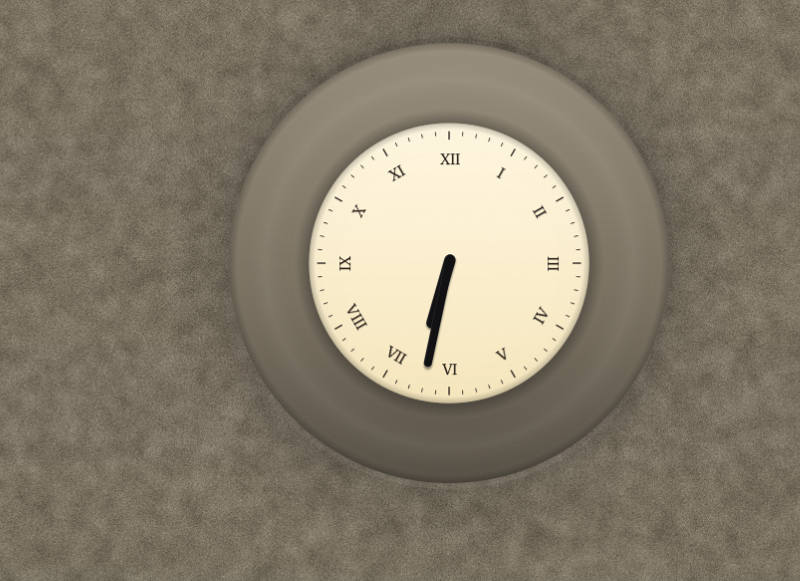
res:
h=6 m=32
